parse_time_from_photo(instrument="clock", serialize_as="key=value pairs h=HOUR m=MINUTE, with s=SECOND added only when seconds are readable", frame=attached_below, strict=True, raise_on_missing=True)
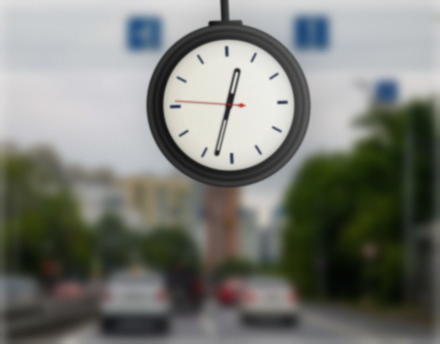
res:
h=12 m=32 s=46
